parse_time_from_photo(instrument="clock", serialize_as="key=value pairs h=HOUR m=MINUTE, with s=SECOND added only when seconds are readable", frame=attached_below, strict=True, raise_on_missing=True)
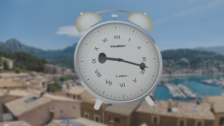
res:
h=9 m=18
